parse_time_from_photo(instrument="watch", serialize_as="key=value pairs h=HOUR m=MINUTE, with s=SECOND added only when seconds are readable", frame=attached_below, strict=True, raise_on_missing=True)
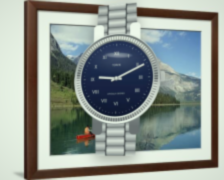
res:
h=9 m=11
